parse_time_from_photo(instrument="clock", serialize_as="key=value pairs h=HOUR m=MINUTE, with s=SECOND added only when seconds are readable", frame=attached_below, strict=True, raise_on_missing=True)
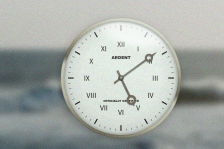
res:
h=5 m=9
